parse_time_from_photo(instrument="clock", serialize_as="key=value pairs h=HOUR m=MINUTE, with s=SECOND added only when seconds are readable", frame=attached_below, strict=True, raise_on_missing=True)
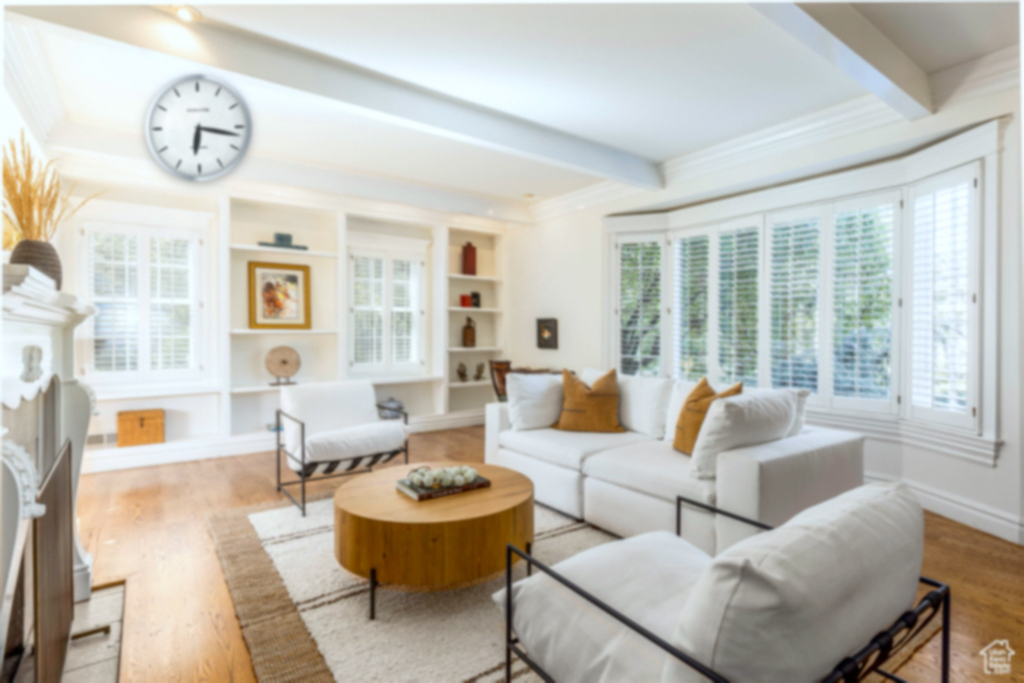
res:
h=6 m=17
